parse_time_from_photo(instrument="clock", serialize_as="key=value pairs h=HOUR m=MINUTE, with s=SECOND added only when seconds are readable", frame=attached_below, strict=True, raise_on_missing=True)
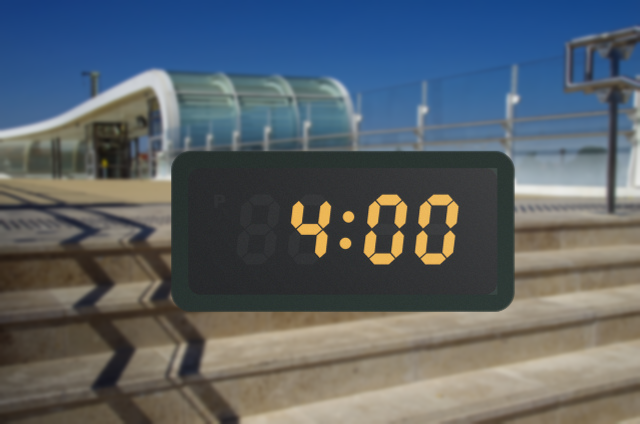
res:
h=4 m=0
